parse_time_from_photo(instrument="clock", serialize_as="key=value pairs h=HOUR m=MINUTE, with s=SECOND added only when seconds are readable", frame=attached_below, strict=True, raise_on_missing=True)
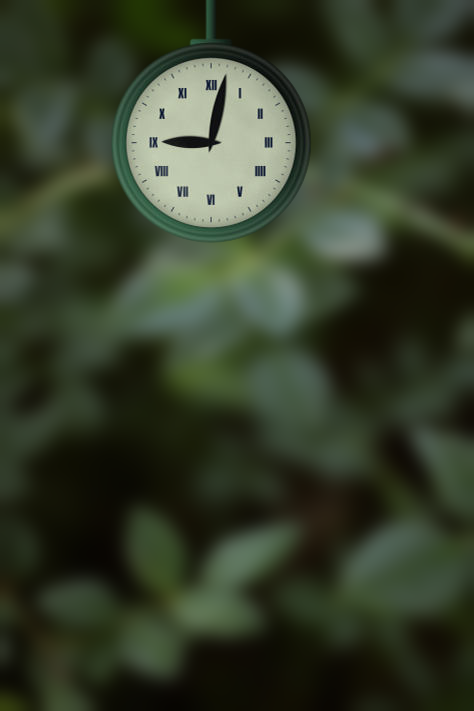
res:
h=9 m=2
